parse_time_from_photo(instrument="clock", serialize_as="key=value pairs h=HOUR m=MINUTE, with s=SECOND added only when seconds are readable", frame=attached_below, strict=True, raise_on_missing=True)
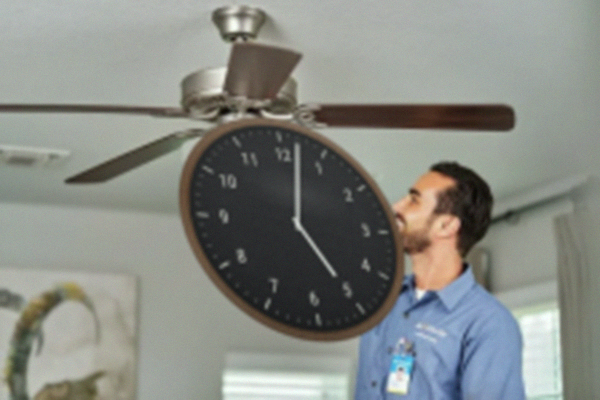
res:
h=5 m=2
